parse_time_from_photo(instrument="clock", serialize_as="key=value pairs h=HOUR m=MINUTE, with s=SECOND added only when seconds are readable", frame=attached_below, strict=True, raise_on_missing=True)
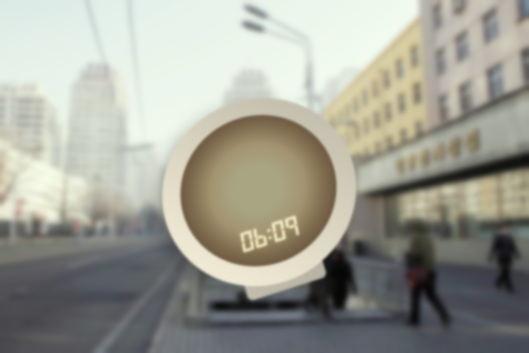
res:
h=6 m=9
